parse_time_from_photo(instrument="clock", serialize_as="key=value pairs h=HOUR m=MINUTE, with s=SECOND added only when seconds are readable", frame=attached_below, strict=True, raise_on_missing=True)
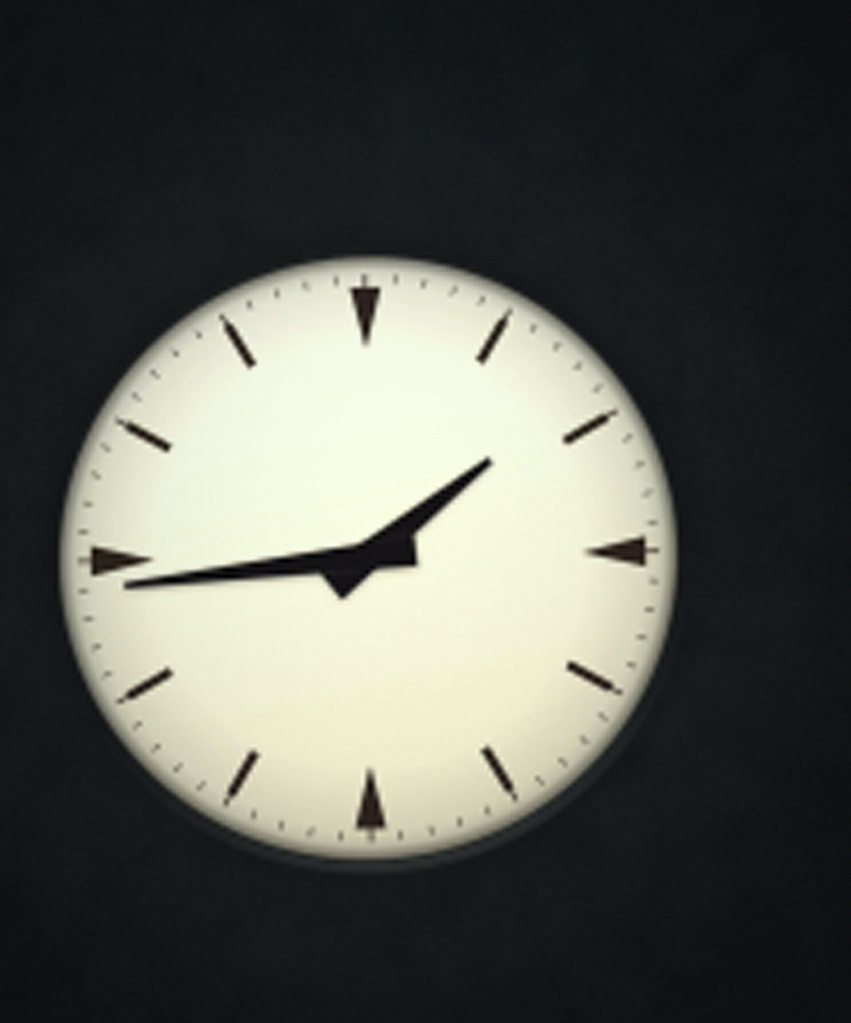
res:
h=1 m=44
